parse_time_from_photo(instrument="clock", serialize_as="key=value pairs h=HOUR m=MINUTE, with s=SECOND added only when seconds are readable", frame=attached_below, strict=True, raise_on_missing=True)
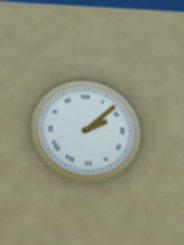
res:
h=2 m=8
